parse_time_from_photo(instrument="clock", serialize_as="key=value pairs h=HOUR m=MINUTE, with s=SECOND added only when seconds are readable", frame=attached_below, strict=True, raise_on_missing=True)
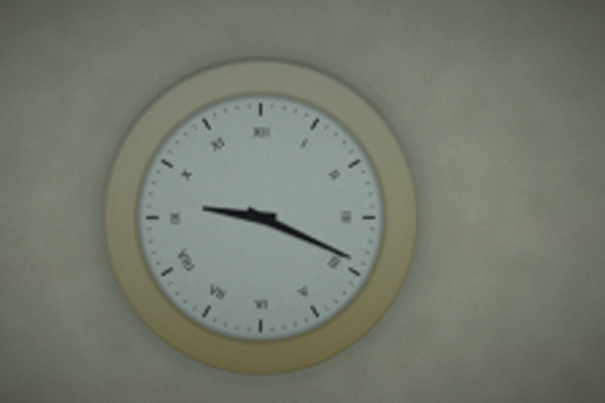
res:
h=9 m=19
